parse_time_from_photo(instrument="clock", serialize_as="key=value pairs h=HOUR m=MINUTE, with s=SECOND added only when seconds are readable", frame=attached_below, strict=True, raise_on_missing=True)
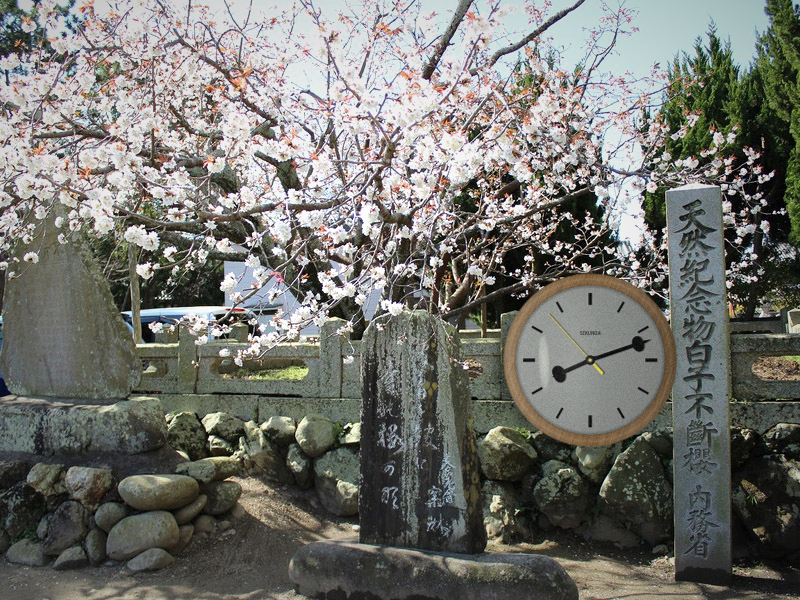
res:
h=8 m=11 s=53
